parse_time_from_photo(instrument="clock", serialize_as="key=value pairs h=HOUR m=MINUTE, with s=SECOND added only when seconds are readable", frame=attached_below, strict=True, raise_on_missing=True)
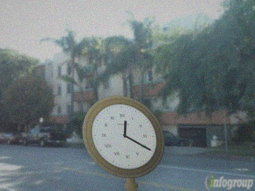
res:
h=12 m=20
